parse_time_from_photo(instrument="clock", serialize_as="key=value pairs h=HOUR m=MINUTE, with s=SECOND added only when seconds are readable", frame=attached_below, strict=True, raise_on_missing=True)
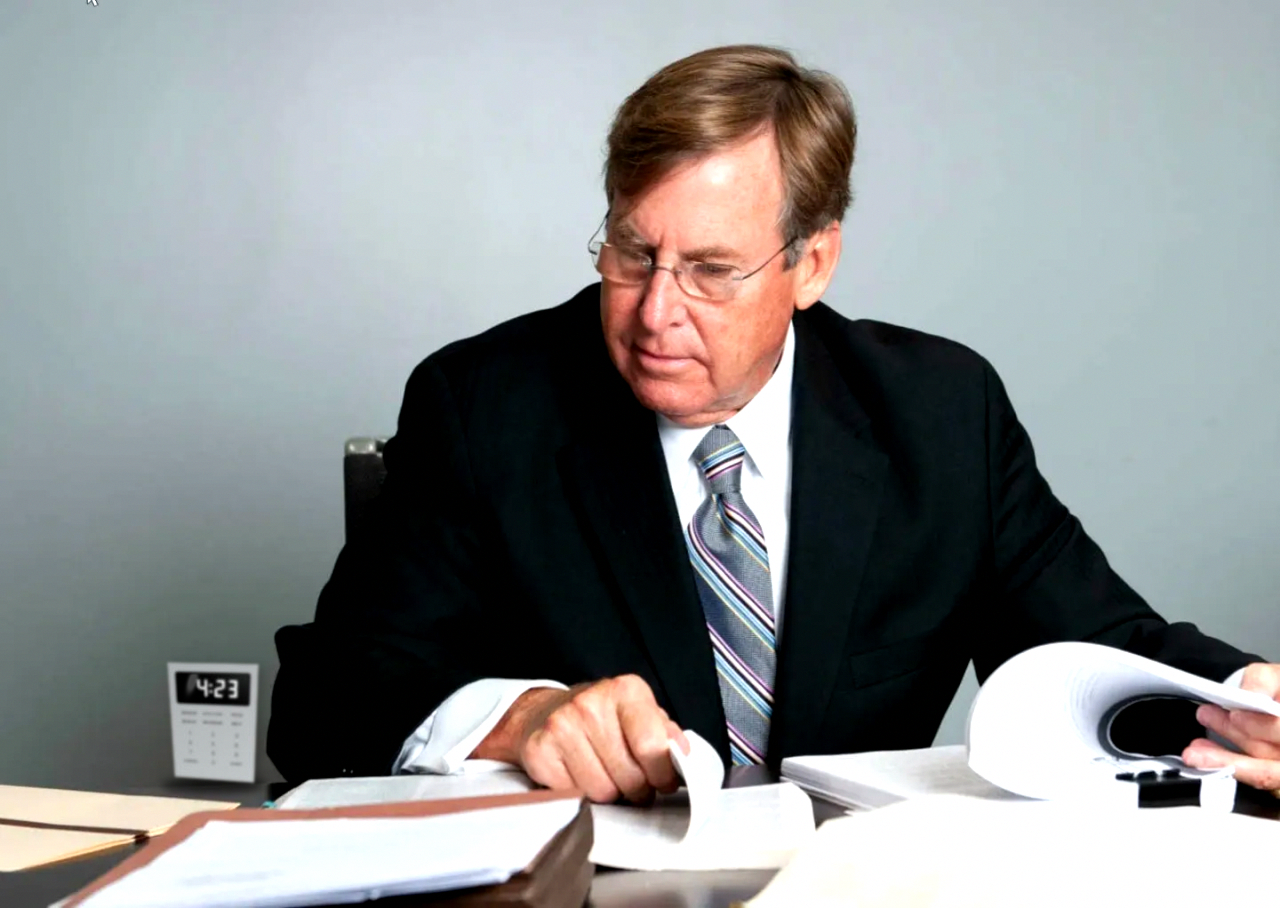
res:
h=4 m=23
